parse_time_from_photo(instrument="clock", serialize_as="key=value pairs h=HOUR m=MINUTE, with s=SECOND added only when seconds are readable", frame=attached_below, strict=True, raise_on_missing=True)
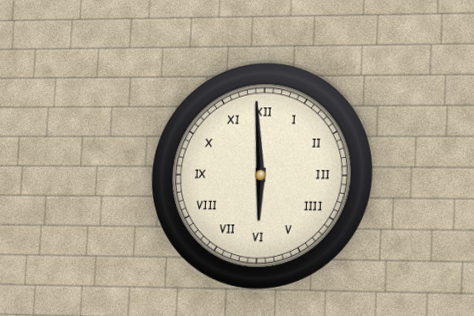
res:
h=5 m=59
